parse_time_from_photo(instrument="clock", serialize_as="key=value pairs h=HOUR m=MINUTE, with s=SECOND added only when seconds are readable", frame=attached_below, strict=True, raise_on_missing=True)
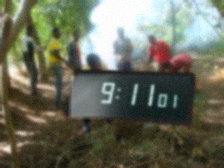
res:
h=9 m=11 s=1
